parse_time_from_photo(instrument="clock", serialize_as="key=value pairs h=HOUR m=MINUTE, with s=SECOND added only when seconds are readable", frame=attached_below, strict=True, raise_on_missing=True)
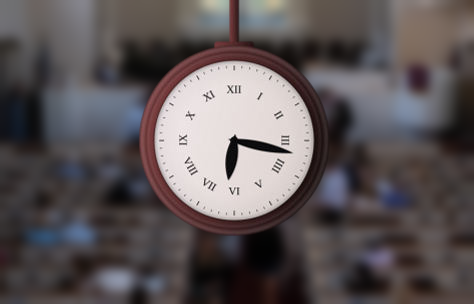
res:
h=6 m=17
